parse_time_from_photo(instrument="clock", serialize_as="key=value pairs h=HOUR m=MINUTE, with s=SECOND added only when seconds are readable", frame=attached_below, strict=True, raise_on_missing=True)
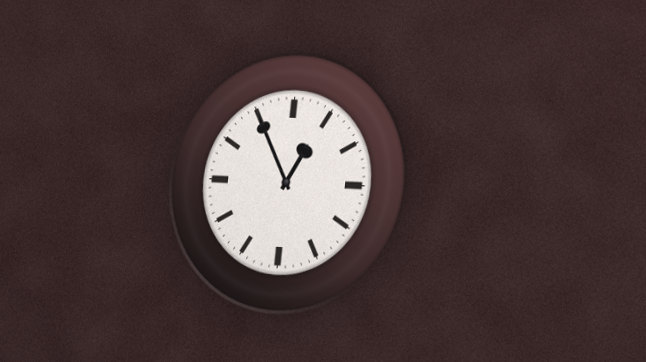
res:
h=12 m=55
